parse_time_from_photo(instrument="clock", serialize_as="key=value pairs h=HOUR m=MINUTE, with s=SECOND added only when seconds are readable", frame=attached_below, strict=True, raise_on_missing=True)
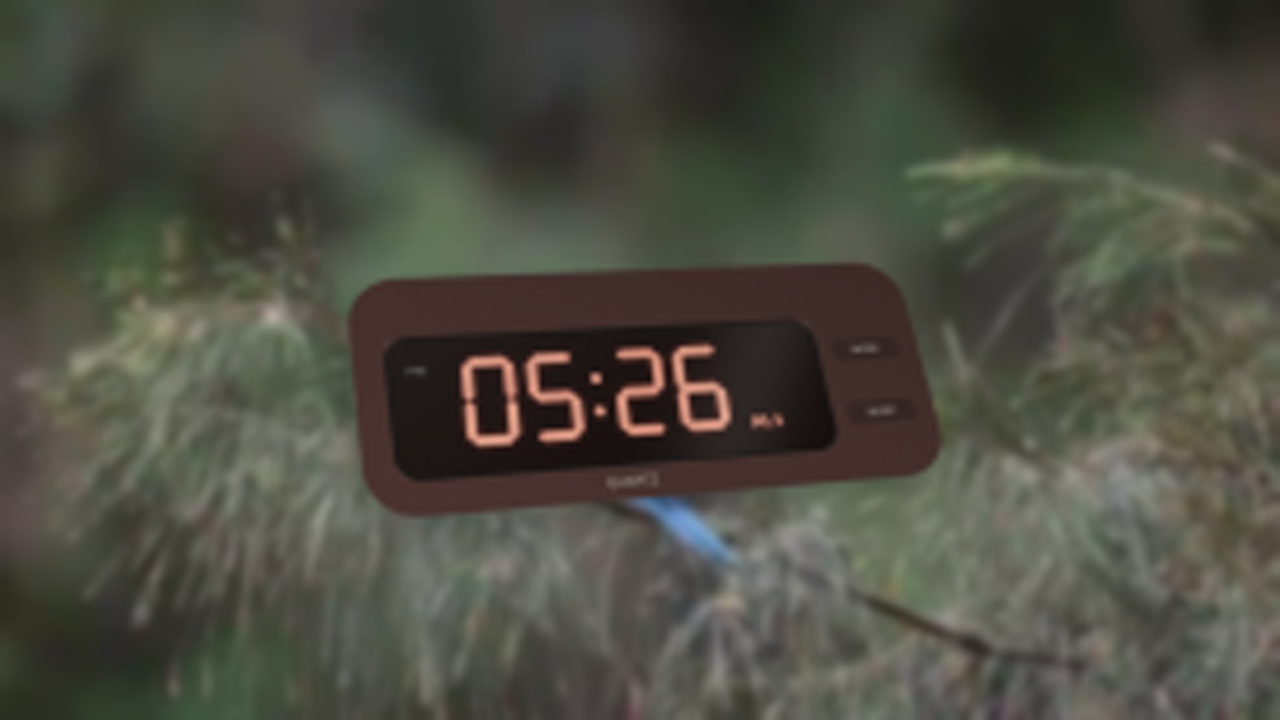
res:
h=5 m=26
